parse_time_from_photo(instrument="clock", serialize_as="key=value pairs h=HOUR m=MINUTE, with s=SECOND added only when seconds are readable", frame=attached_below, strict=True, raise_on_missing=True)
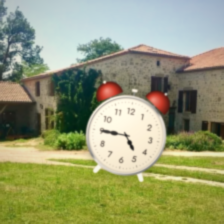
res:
h=4 m=45
